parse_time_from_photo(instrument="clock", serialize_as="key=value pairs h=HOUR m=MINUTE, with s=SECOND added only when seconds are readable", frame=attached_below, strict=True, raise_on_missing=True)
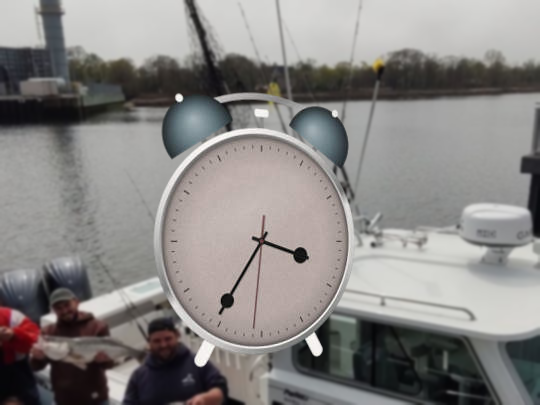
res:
h=3 m=35 s=31
